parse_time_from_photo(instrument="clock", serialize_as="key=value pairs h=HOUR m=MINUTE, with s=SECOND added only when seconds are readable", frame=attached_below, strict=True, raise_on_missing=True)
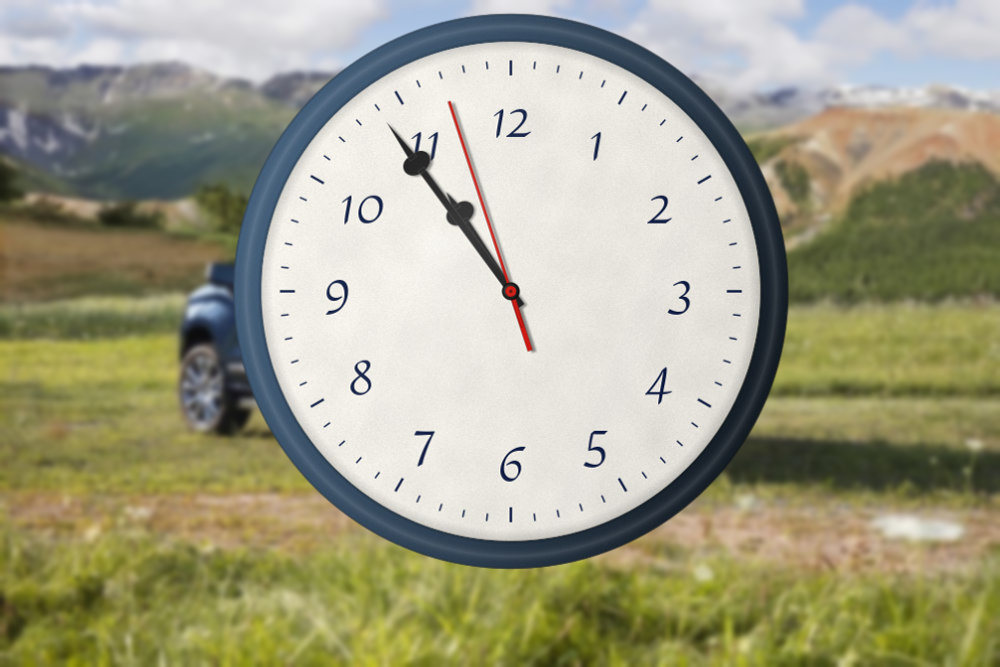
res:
h=10 m=53 s=57
